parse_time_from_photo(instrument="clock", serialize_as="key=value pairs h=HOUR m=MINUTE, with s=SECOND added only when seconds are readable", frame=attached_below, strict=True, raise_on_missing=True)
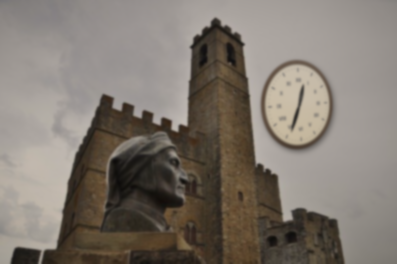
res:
h=12 m=34
